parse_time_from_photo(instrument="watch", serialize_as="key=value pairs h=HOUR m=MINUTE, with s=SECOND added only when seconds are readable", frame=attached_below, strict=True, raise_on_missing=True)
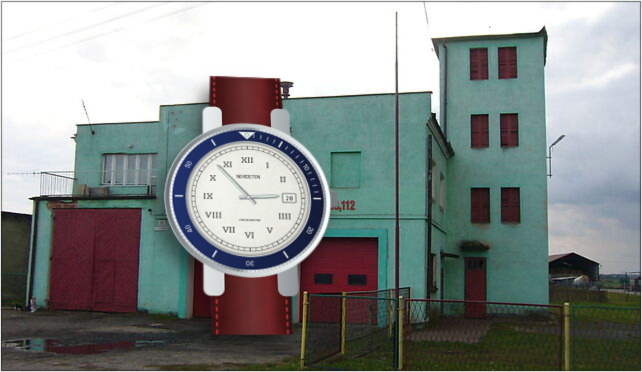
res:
h=2 m=53
